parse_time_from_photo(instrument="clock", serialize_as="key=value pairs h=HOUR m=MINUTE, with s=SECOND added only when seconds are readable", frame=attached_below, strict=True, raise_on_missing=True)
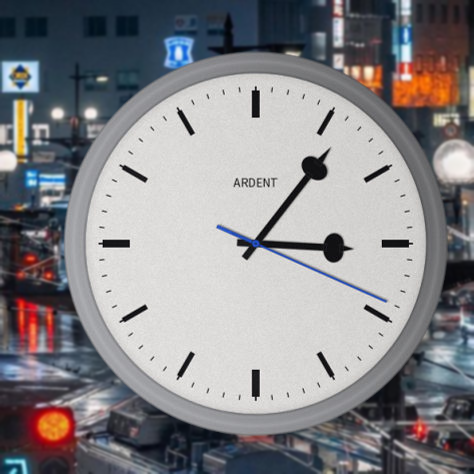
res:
h=3 m=6 s=19
